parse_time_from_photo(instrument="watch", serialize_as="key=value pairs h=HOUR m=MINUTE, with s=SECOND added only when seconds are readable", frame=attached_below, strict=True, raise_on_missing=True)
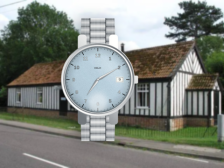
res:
h=7 m=10
